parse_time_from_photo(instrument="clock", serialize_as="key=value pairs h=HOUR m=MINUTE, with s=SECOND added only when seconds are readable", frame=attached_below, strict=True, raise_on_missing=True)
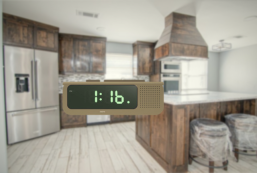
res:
h=1 m=16
